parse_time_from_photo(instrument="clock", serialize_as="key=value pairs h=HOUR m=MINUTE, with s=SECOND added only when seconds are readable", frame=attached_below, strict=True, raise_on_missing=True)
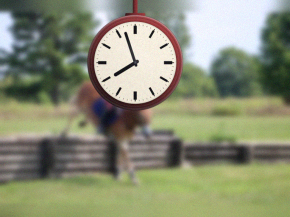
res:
h=7 m=57
